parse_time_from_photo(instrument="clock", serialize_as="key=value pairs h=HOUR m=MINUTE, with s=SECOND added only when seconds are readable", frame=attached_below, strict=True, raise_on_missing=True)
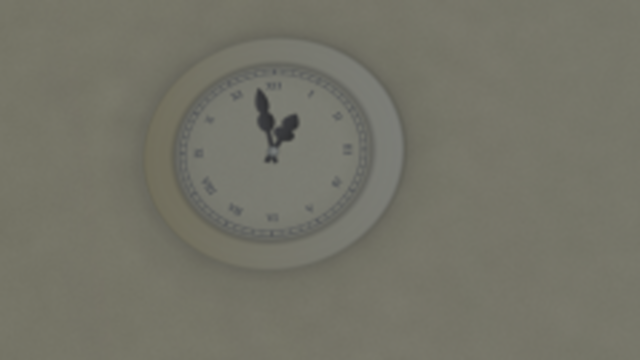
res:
h=12 m=58
